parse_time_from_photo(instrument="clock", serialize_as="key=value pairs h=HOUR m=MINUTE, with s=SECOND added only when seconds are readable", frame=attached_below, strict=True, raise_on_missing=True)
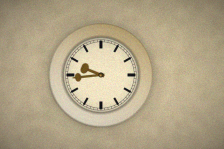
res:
h=9 m=44
